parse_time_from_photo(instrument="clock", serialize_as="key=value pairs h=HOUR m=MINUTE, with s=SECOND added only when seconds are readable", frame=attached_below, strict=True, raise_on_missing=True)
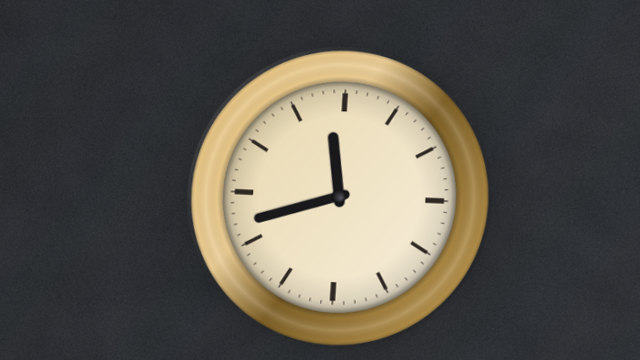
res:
h=11 m=42
